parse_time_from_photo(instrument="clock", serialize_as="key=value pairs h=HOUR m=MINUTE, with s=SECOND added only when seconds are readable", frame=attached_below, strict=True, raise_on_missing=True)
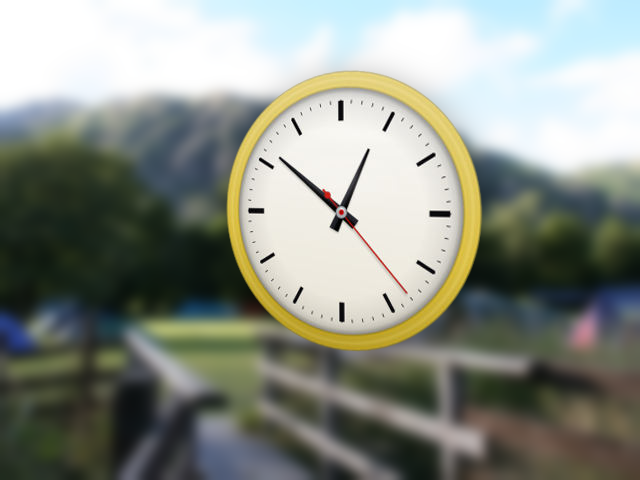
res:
h=12 m=51 s=23
